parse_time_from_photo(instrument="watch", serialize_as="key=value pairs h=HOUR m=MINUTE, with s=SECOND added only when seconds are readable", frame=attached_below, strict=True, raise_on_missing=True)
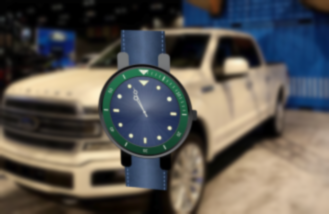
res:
h=10 m=56
